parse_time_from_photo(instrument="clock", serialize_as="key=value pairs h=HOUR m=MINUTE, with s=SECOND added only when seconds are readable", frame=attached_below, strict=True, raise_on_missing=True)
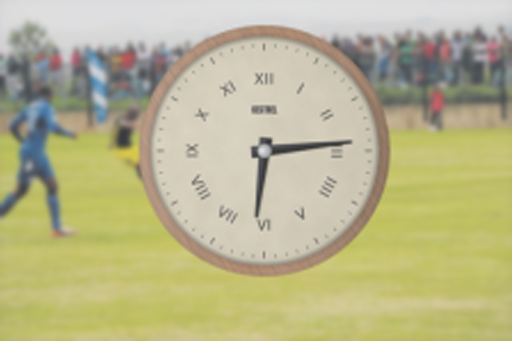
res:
h=6 m=14
